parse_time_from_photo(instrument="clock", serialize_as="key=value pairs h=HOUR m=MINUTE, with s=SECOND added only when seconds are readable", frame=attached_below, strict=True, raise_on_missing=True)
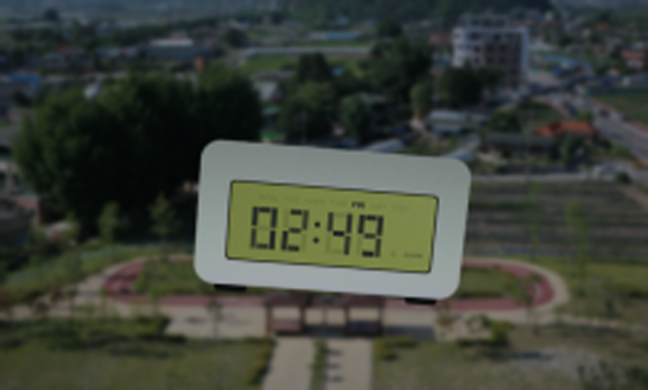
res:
h=2 m=49
